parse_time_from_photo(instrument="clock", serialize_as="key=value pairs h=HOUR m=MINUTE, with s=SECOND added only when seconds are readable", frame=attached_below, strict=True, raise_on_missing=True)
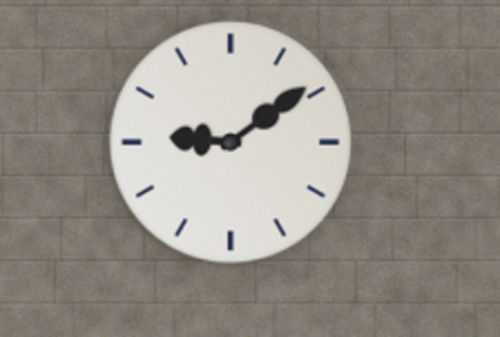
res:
h=9 m=9
